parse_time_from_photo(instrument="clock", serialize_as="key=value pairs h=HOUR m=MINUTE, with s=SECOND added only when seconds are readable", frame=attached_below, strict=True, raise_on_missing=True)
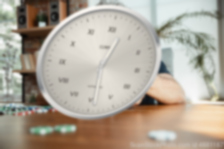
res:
h=12 m=29
